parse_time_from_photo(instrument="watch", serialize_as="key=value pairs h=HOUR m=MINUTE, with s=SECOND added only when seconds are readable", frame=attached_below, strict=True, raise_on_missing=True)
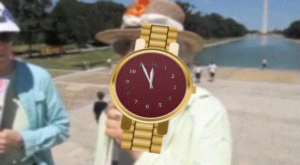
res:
h=11 m=55
